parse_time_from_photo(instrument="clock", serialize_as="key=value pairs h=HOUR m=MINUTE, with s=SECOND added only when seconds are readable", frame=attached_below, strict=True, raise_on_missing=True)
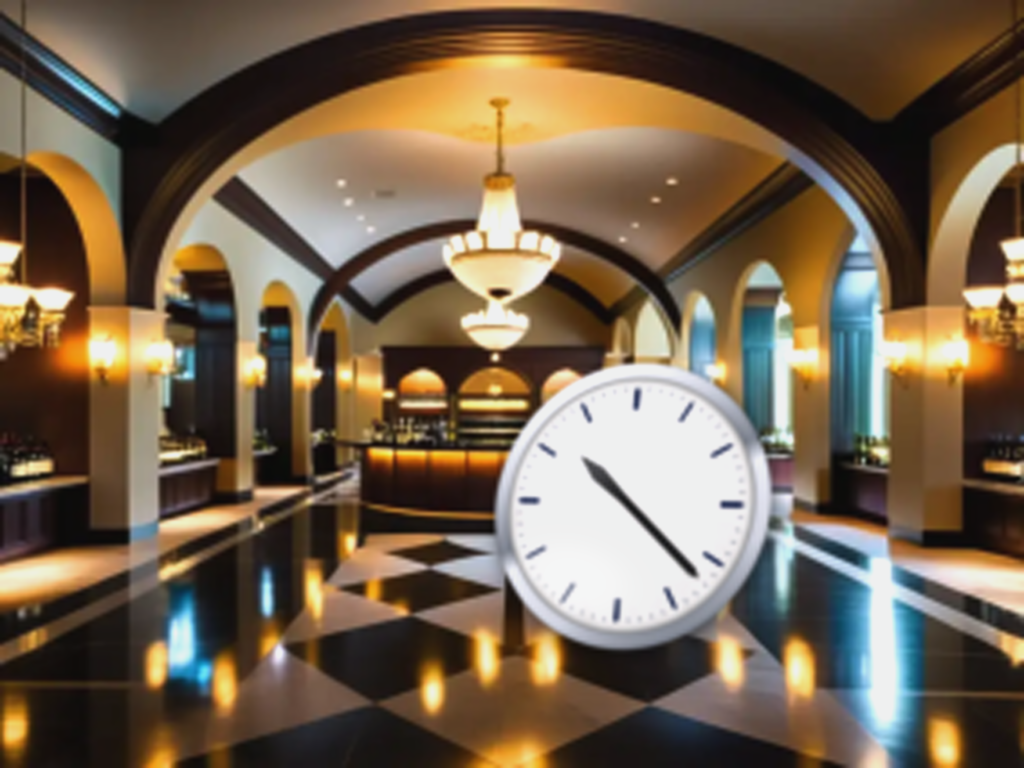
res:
h=10 m=22
